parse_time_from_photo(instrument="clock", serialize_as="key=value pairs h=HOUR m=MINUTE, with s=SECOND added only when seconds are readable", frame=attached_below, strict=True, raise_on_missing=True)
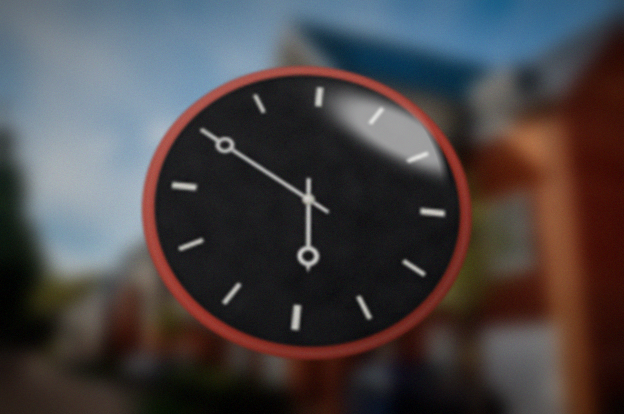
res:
h=5 m=50
